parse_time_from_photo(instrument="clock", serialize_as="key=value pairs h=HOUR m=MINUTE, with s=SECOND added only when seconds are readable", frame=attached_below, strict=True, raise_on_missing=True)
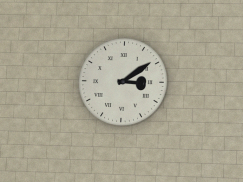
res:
h=3 m=9
